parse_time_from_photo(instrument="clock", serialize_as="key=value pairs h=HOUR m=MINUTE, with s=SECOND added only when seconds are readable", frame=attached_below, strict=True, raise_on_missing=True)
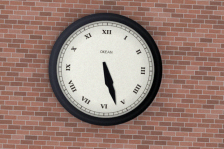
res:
h=5 m=27
